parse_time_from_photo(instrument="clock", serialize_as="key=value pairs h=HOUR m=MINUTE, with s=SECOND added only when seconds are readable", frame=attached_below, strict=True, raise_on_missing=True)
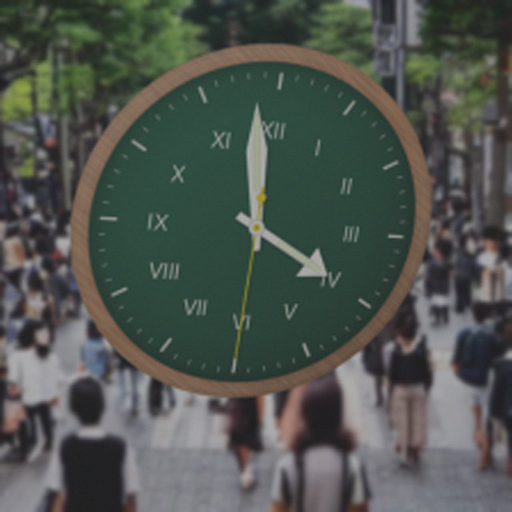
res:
h=3 m=58 s=30
